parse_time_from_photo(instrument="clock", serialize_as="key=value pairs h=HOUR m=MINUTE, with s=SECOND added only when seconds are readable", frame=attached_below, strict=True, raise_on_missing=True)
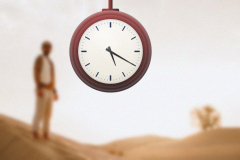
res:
h=5 m=20
